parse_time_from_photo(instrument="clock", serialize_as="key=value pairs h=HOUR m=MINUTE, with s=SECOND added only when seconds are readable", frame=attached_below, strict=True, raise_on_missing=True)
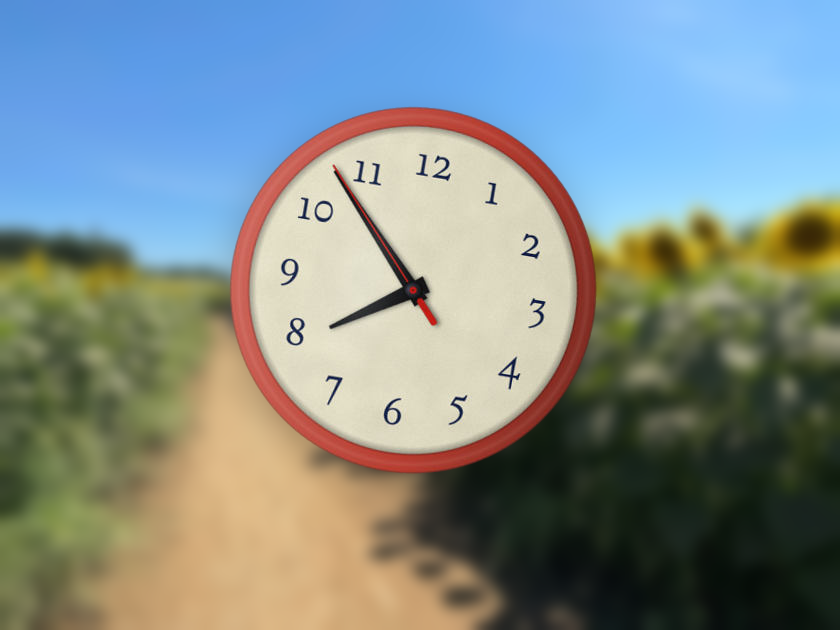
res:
h=7 m=52 s=53
